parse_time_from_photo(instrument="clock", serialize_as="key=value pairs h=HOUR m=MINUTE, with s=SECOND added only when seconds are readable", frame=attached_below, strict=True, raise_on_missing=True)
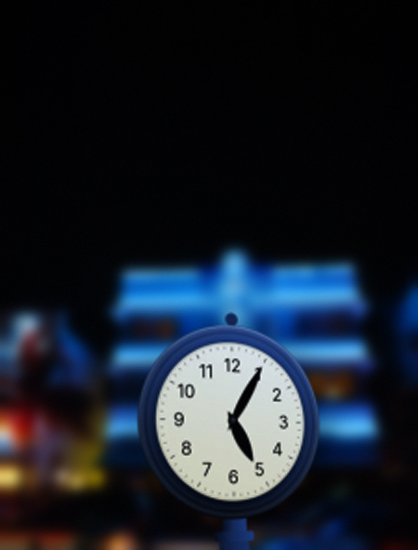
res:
h=5 m=5
